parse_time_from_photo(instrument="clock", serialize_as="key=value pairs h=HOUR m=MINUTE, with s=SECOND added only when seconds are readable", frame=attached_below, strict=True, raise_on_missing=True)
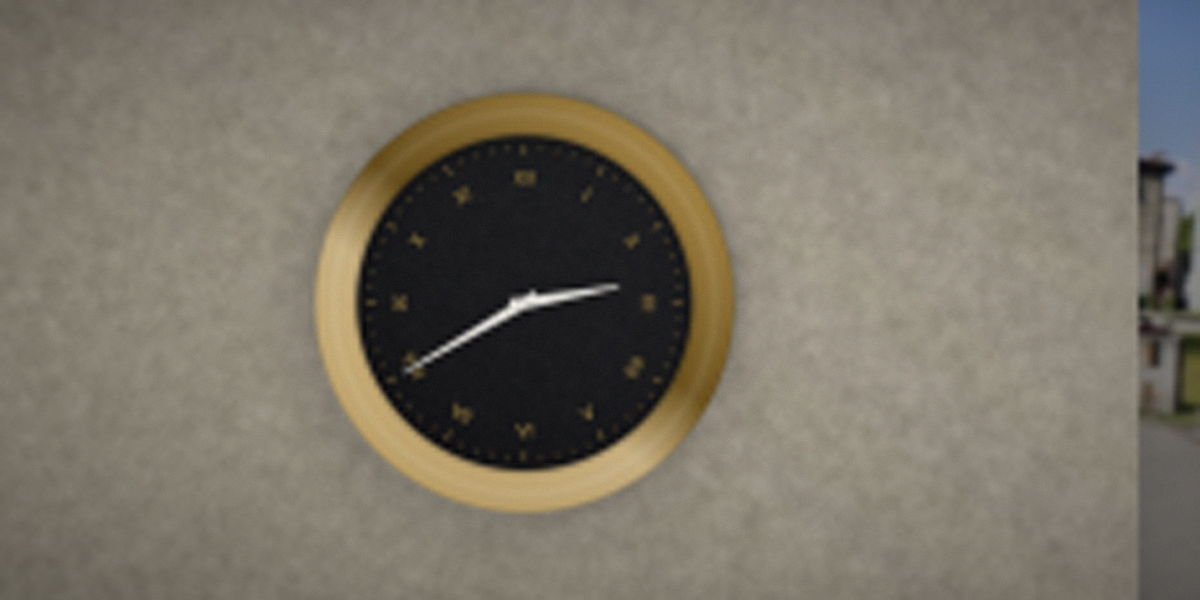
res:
h=2 m=40
